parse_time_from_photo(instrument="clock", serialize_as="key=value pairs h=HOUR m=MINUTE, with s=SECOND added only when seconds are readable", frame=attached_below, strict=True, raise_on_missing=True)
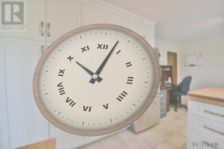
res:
h=10 m=3
